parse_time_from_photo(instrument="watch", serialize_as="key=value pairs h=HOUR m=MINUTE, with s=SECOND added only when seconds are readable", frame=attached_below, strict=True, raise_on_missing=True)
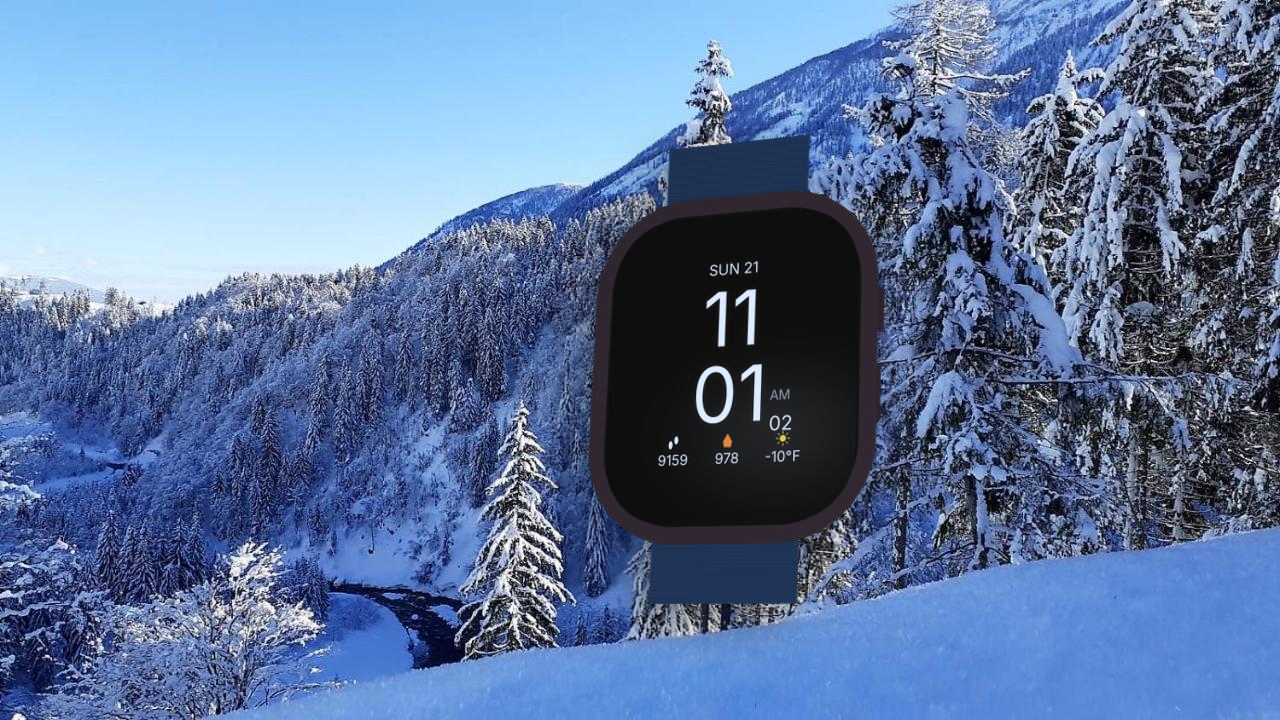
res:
h=11 m=1 s=2
